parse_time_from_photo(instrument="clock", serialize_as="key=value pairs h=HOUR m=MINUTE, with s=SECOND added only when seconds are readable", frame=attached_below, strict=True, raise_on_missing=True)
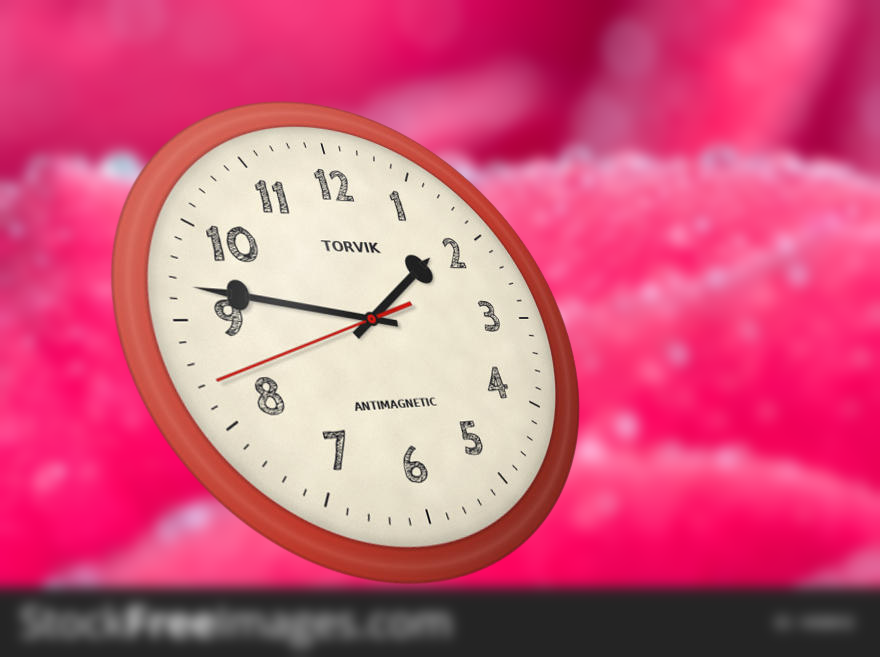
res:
h=1 m=46 s=42
